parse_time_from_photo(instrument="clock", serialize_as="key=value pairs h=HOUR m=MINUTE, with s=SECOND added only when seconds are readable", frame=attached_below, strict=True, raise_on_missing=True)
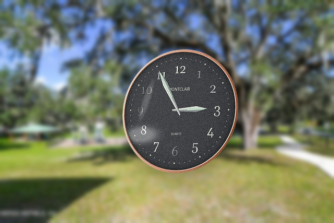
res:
h=2 m=55
